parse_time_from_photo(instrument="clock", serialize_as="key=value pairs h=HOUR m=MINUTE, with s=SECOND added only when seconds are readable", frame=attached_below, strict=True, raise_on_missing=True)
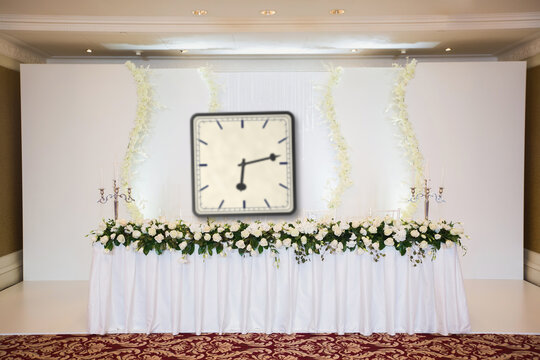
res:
h=6 m=13
